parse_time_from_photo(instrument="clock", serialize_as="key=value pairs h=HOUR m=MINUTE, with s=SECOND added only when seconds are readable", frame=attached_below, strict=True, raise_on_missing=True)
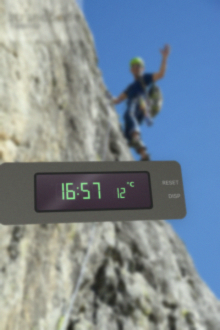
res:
h=16 m=57
